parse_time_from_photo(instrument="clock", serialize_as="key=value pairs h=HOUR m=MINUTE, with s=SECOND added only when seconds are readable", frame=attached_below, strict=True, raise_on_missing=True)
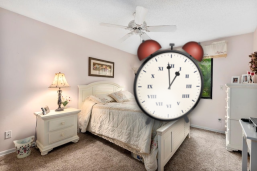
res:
h=12 m=59
